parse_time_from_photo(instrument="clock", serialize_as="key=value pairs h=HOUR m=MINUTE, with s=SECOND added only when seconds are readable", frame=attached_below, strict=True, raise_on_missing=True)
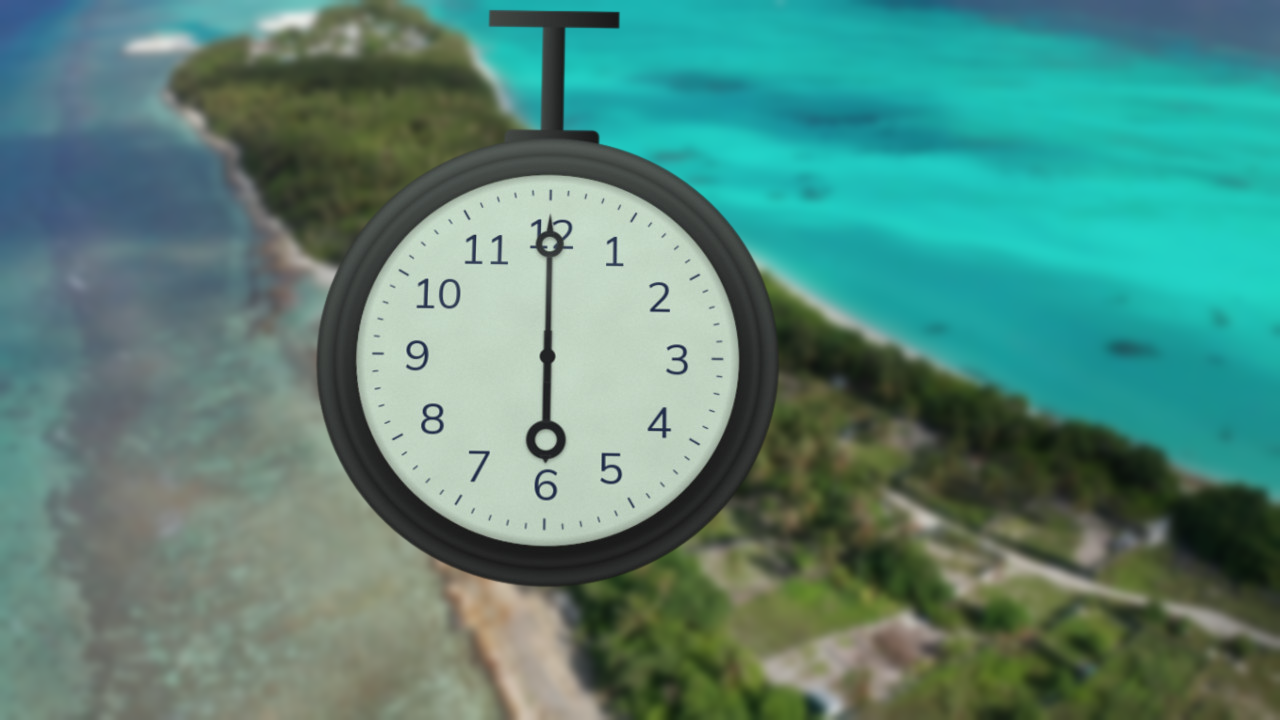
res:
h=6 m=0
